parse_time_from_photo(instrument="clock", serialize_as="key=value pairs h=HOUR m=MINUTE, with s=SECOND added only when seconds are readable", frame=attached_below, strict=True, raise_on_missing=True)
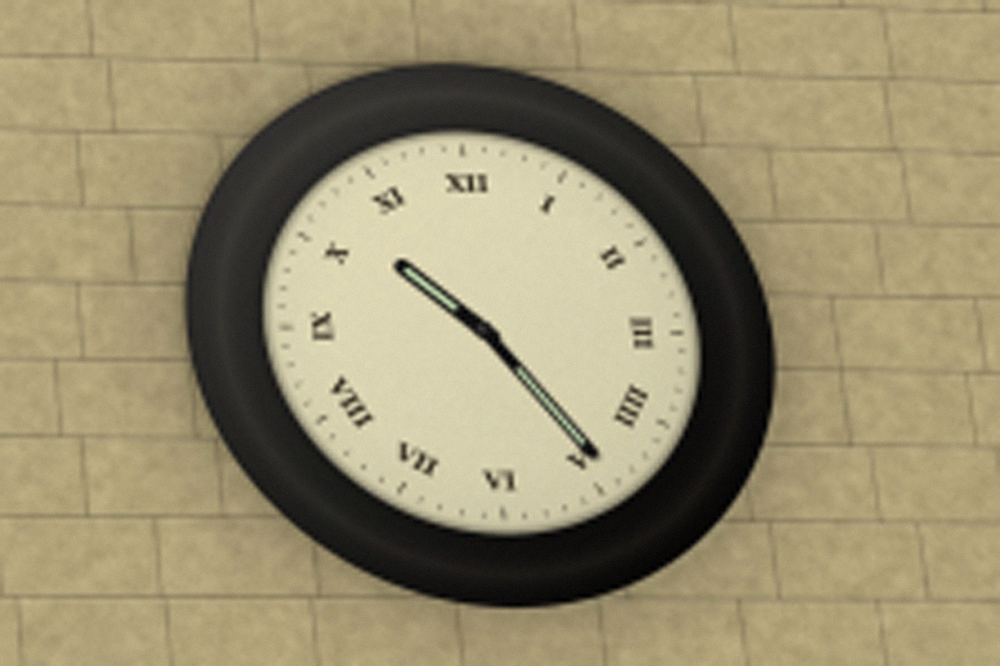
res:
h=10 m=24
